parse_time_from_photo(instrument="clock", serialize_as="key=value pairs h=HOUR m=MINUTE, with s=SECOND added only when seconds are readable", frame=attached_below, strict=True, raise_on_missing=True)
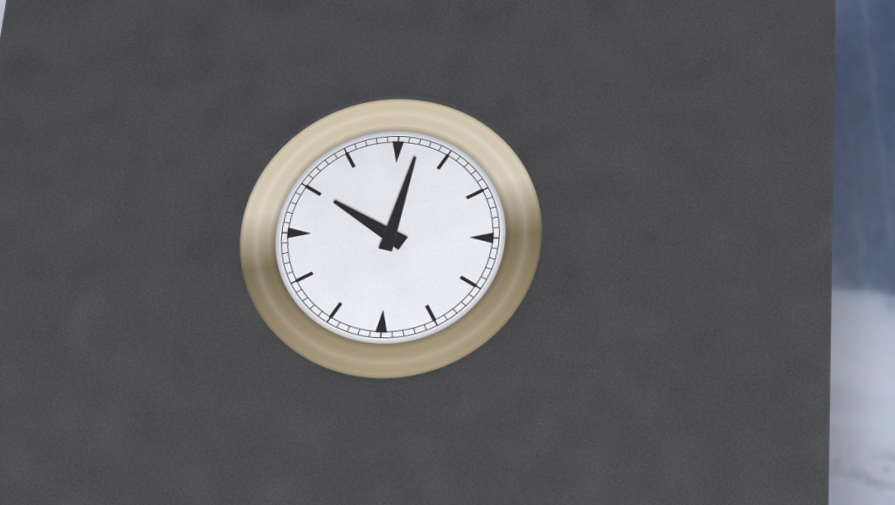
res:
h=10 m=2
